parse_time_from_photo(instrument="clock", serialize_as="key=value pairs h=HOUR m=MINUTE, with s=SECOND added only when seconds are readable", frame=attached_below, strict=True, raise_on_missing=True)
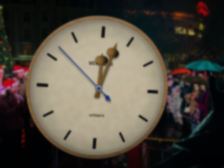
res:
h=12 m=2 s=52
